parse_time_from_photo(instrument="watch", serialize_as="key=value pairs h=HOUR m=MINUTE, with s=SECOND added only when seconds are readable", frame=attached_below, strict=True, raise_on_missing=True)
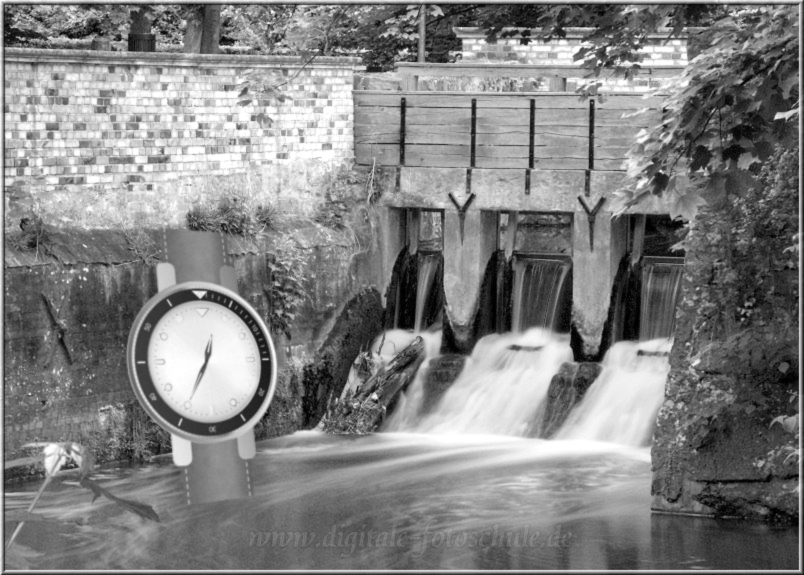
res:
h=12 m=35
